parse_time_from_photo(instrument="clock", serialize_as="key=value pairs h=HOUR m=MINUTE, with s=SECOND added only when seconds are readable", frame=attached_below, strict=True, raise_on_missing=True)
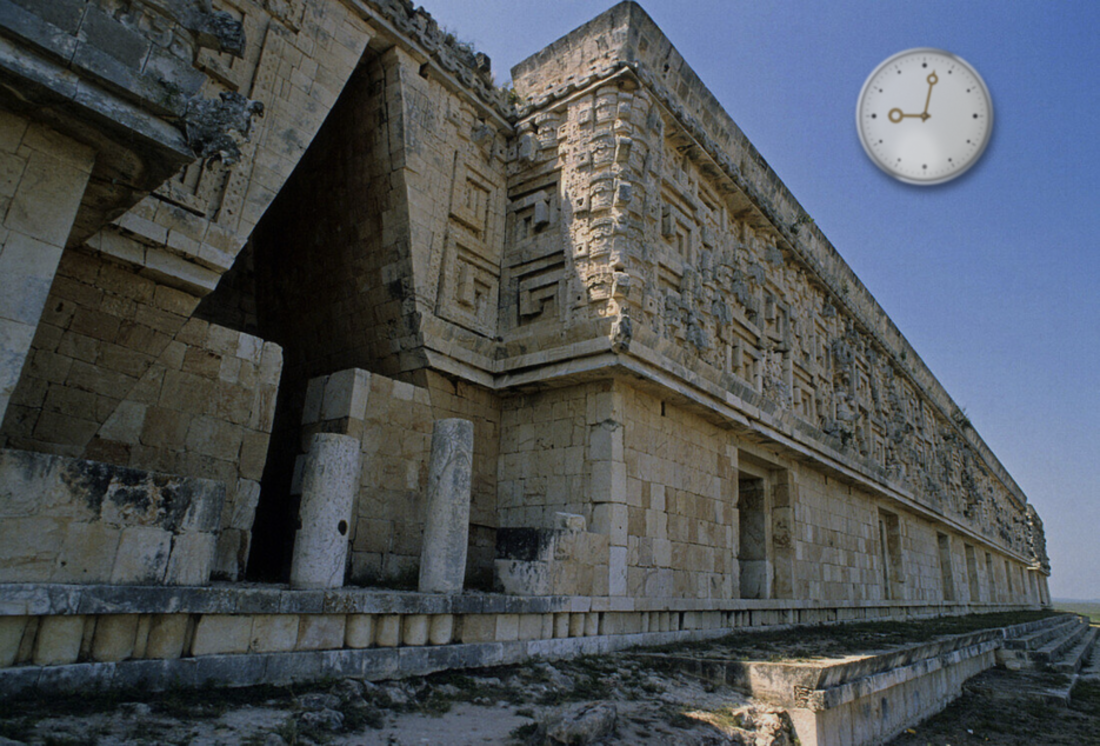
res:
h=9 m=2
